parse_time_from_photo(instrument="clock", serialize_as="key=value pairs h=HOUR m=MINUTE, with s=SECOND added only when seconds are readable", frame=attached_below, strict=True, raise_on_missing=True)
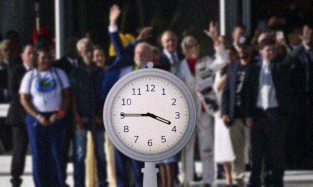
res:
h=3 m=45
